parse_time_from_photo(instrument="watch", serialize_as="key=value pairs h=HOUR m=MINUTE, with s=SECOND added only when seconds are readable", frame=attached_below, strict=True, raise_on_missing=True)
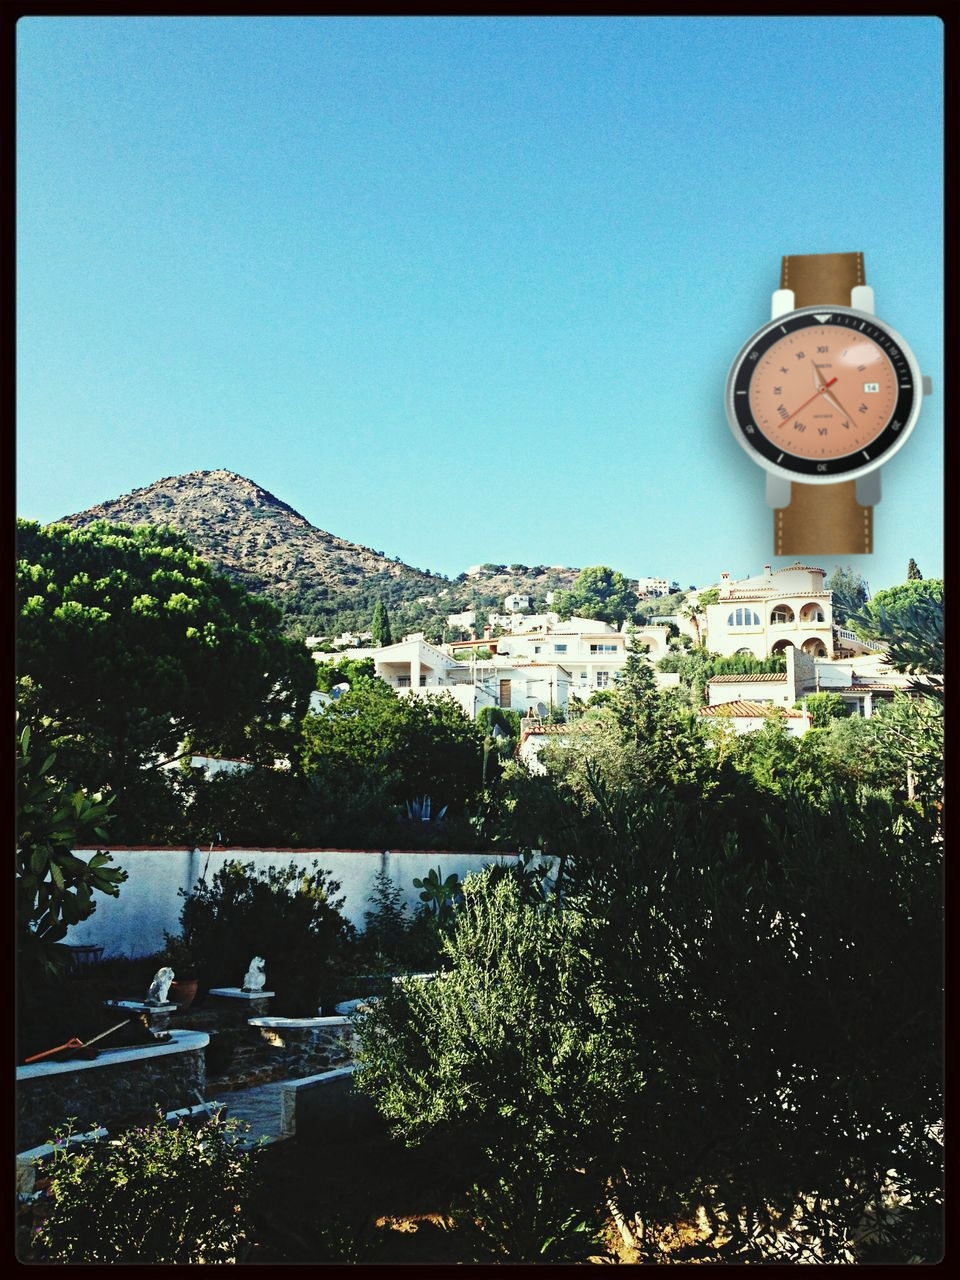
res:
h=11 m=23 s=38
